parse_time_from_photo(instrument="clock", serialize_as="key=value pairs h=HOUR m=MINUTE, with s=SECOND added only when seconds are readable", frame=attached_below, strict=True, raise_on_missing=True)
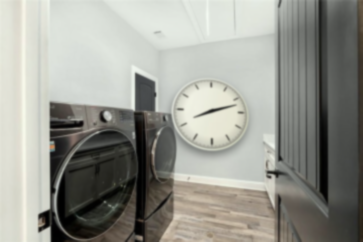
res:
h=8 m=12
